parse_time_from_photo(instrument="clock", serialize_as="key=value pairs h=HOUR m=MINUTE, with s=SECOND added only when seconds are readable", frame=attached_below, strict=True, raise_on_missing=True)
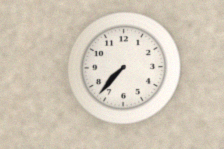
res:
h=7 m=37
